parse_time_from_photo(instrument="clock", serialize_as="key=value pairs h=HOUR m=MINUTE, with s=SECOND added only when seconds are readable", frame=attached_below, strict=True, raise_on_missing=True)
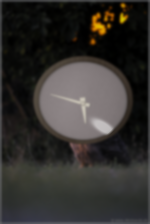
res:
h=5 m=48
